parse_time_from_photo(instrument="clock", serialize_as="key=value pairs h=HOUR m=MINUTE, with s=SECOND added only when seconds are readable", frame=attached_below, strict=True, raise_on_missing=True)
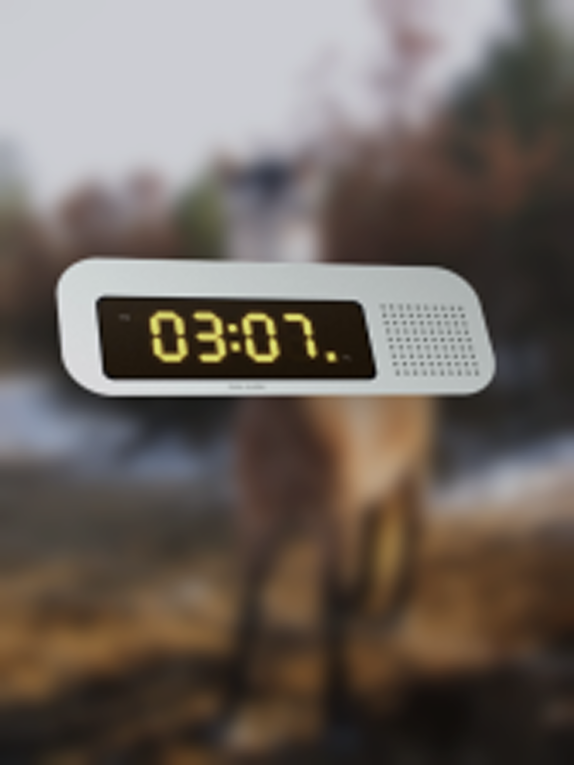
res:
h=3 m=7
